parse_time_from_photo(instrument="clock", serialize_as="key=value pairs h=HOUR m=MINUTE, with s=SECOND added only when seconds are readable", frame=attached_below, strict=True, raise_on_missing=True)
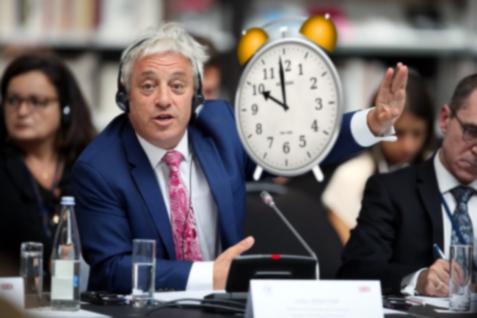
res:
h=9 m=59
